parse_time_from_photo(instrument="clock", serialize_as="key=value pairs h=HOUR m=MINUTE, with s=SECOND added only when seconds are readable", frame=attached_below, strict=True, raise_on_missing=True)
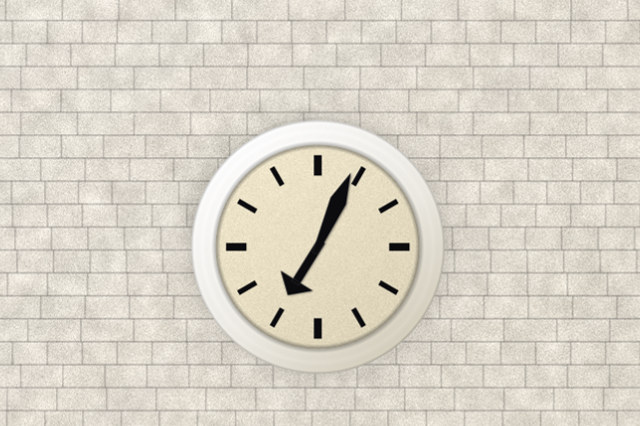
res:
h=7 m=4
